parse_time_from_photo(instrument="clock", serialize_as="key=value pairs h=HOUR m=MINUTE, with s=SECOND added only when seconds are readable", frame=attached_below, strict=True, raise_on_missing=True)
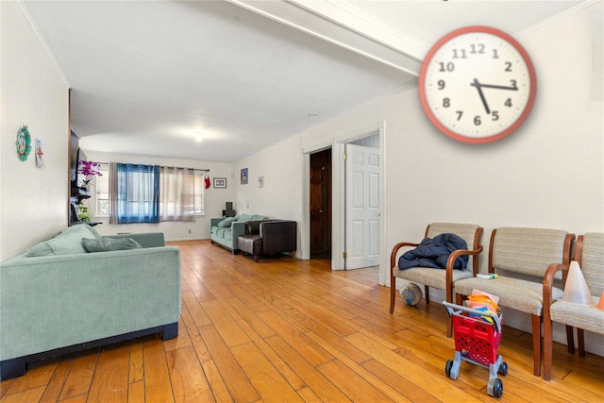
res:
h=5 m=16
